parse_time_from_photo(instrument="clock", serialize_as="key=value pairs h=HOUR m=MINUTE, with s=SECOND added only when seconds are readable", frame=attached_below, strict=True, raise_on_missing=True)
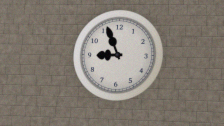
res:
h=8 m=56
